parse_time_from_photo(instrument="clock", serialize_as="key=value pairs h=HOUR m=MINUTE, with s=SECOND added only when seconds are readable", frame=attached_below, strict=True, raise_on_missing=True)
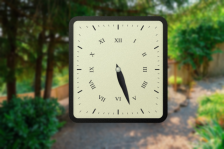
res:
h=5 m=27
